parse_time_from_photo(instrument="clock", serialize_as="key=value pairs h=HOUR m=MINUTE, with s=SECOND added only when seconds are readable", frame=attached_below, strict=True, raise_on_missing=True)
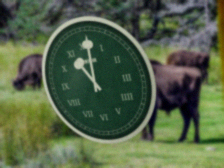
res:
h=11 m=1
